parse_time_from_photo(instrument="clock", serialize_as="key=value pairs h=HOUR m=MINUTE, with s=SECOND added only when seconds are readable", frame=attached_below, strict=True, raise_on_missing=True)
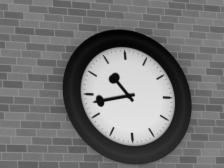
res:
h=10 m=43
